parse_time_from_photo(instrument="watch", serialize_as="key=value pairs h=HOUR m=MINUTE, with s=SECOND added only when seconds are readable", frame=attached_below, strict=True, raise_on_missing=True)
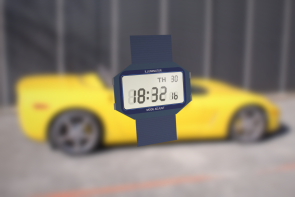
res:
h=18 m=32 s=16
